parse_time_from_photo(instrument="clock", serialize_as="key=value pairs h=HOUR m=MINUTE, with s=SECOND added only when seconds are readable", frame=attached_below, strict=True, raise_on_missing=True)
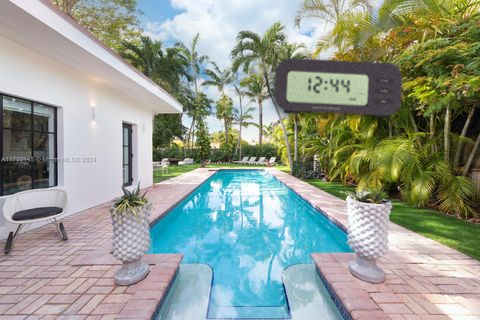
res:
h=12 m=44
